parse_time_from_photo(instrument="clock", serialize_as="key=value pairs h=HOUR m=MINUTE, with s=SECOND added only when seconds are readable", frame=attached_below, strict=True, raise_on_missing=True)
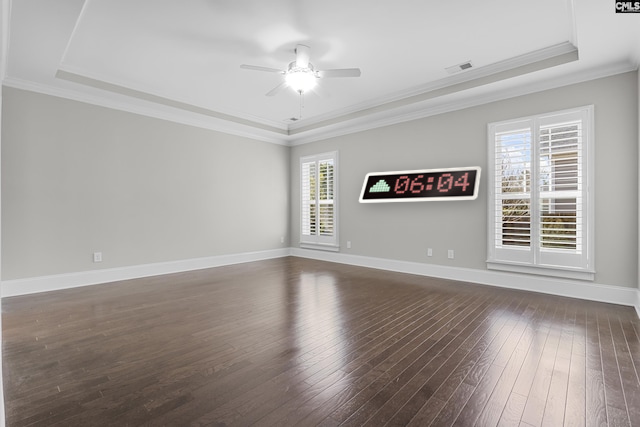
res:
h=6 m=4
